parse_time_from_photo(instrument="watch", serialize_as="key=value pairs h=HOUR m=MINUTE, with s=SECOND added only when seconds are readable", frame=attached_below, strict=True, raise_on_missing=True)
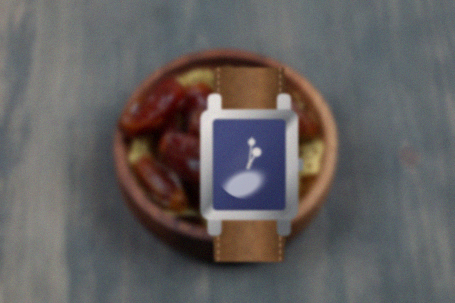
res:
h=1 m=1
